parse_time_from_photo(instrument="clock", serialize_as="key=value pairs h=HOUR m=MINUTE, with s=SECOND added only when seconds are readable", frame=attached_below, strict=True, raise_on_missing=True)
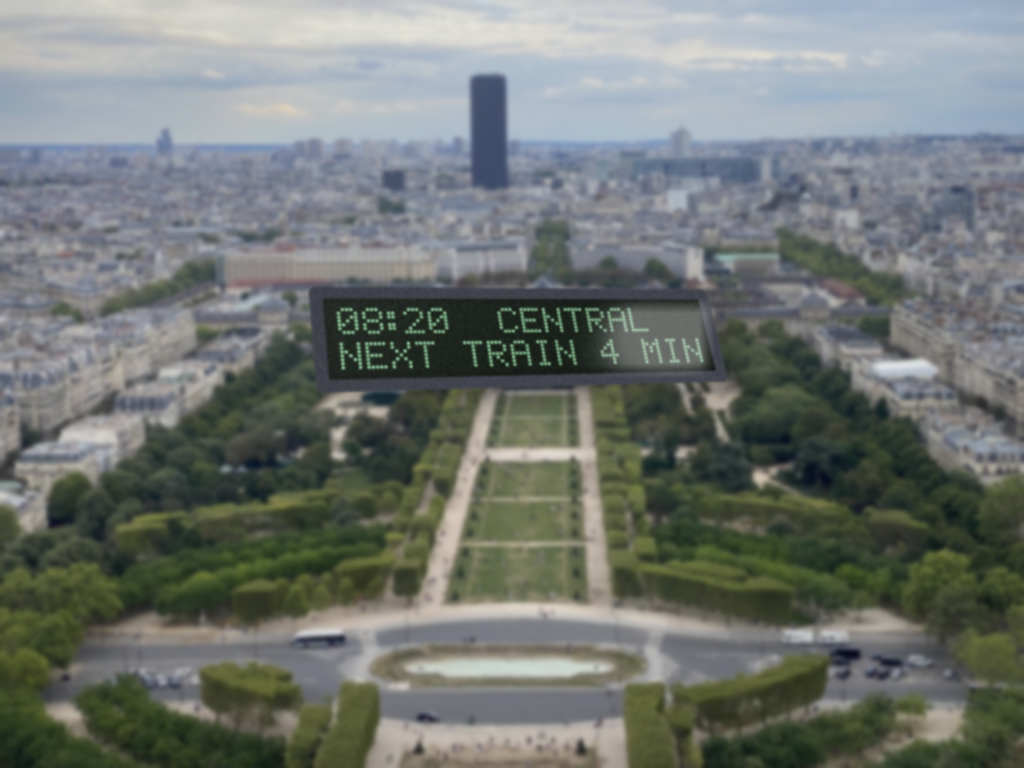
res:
h=8 m=20
